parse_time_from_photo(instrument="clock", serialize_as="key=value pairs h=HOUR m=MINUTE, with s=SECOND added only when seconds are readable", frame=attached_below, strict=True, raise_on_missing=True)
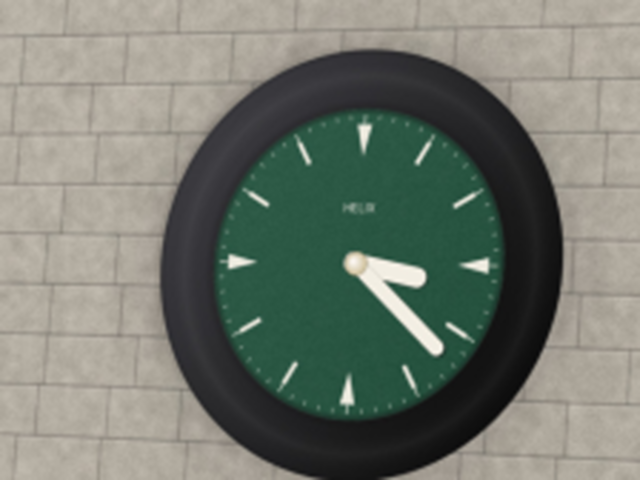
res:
h=3 m=22
